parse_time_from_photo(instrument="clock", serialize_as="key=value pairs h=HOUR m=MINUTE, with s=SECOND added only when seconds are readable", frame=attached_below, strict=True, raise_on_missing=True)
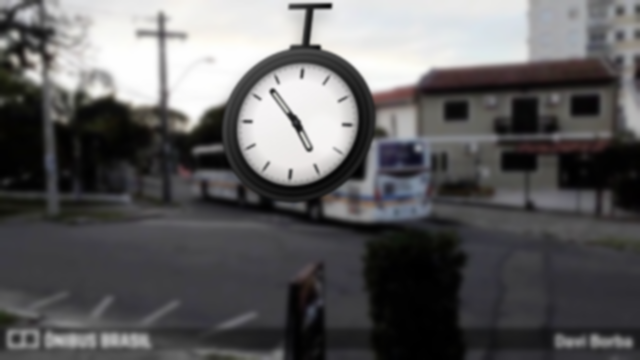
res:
h=4 m=53
